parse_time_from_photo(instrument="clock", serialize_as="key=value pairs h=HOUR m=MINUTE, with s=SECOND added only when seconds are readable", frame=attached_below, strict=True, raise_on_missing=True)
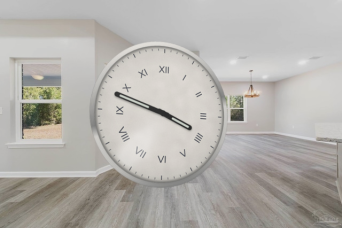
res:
h=3 m=48
